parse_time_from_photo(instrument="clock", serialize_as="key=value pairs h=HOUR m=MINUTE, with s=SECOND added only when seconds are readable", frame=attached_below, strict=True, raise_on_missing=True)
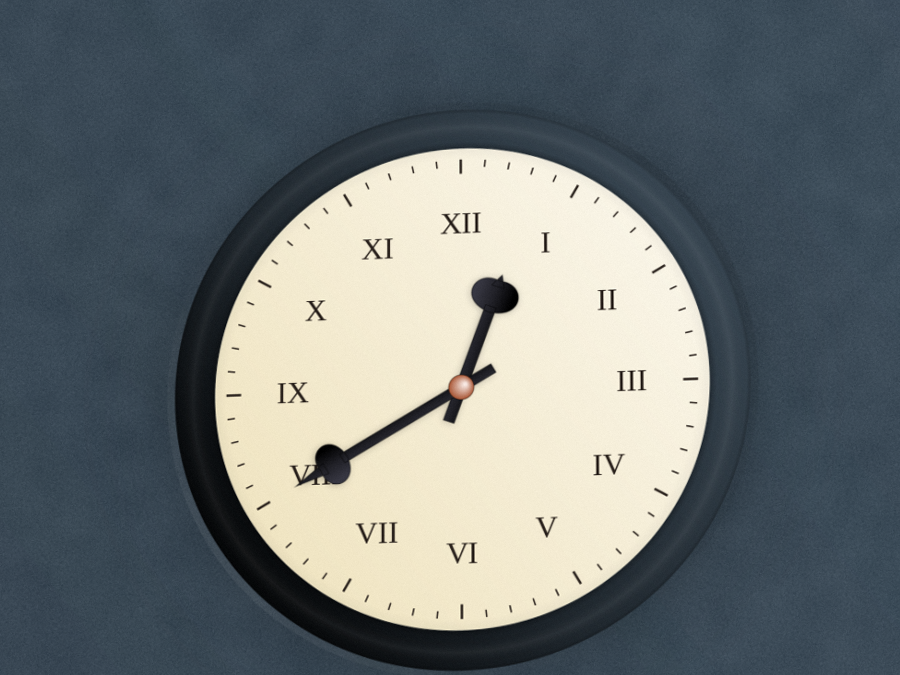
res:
h=12 m=40
